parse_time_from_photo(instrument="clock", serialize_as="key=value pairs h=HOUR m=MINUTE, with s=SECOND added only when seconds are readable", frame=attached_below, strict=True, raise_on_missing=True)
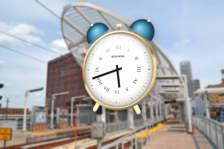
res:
h=5 m=42
